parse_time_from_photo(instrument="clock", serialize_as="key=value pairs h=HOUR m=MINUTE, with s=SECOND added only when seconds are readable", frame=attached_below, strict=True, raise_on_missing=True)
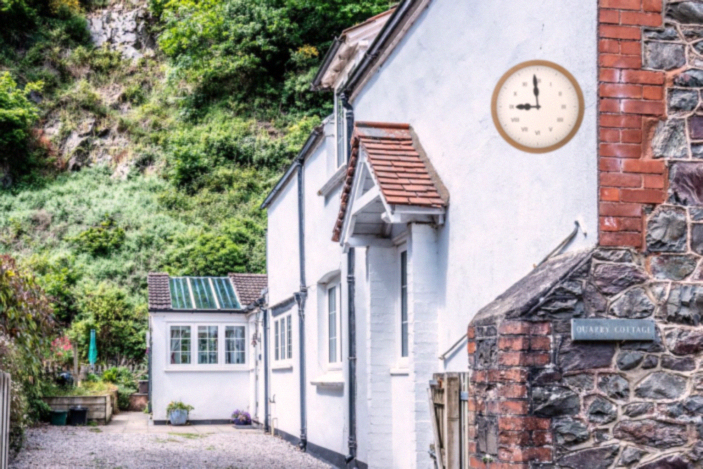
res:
h=8 m=59
